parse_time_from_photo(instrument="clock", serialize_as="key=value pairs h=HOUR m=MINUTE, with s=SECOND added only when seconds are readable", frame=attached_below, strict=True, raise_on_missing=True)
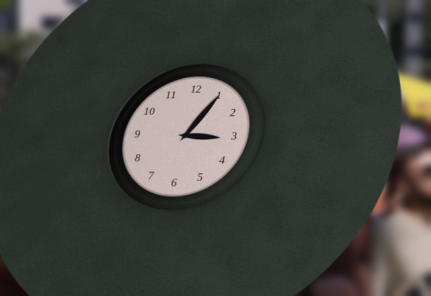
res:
h=3 m=5
